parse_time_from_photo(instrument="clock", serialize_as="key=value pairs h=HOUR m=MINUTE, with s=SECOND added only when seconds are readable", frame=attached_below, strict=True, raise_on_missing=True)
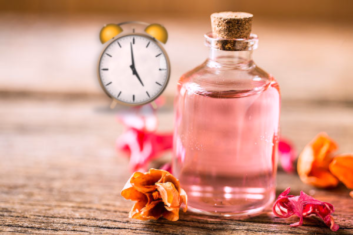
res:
h=4 m=59
